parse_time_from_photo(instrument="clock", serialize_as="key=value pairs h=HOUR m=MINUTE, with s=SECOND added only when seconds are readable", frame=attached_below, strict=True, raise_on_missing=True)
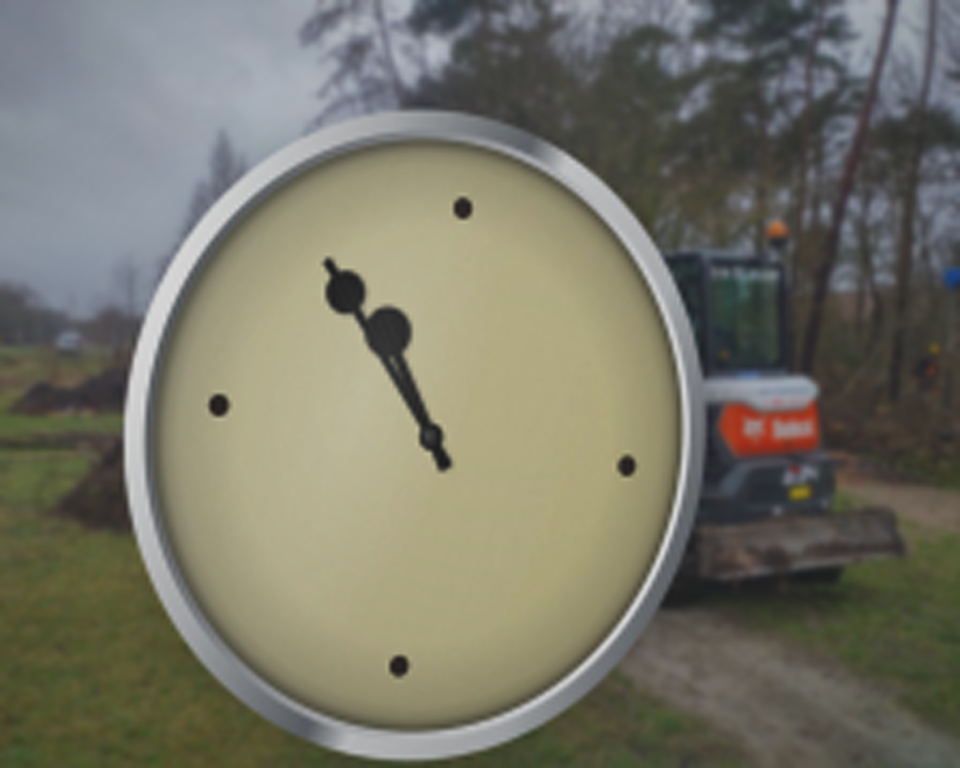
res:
h=10 m=53
